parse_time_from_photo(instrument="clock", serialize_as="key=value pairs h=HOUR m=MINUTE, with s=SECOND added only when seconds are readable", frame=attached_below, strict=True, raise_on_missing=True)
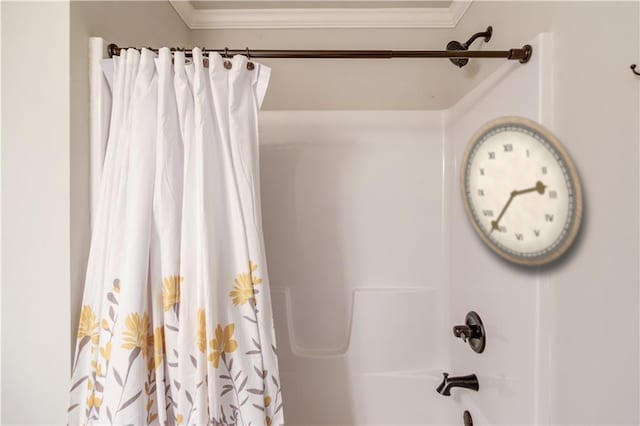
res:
h=2 m=37
